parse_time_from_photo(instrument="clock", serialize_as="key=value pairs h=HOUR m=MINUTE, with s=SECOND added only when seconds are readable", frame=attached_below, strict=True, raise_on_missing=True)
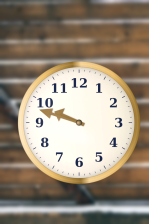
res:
h=9 m=48
